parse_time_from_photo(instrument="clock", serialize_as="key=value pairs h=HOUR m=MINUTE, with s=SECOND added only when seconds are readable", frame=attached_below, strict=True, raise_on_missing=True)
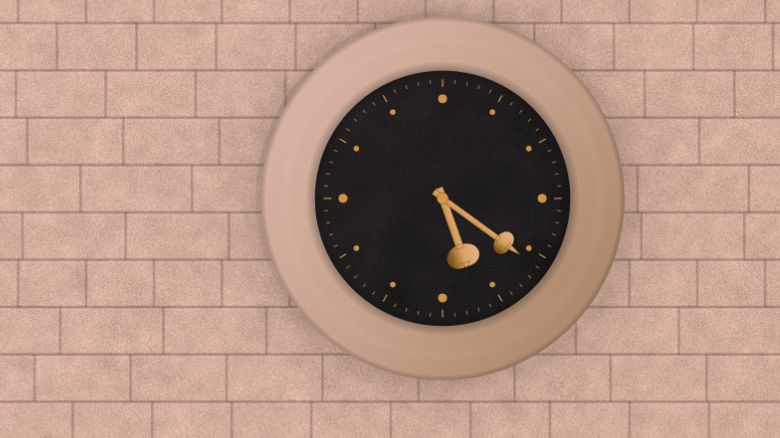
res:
h=5 m=21
